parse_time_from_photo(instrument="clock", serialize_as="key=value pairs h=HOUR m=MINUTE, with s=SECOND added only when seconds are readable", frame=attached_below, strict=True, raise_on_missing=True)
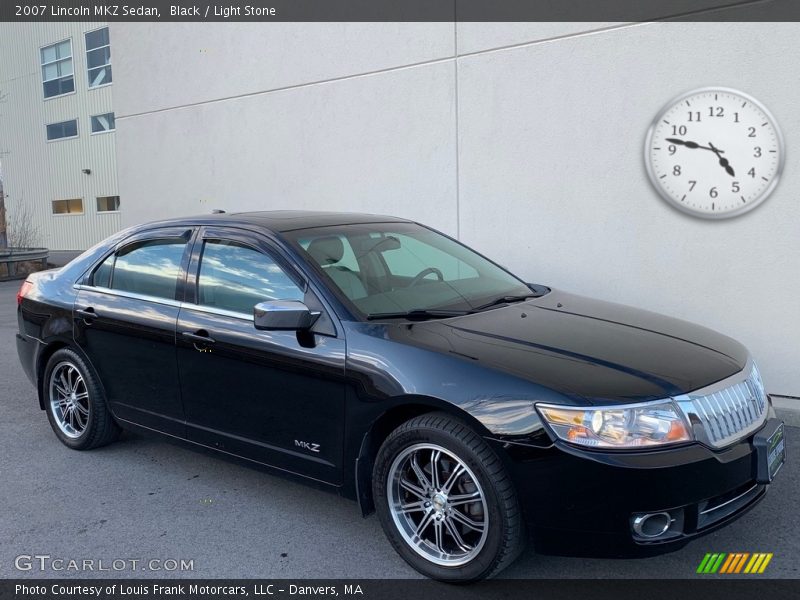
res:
h=4 m=47
